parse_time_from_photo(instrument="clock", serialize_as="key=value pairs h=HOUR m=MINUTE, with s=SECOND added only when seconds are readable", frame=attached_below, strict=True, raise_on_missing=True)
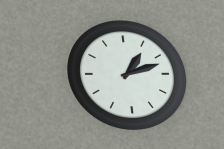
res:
h=1 m=12
